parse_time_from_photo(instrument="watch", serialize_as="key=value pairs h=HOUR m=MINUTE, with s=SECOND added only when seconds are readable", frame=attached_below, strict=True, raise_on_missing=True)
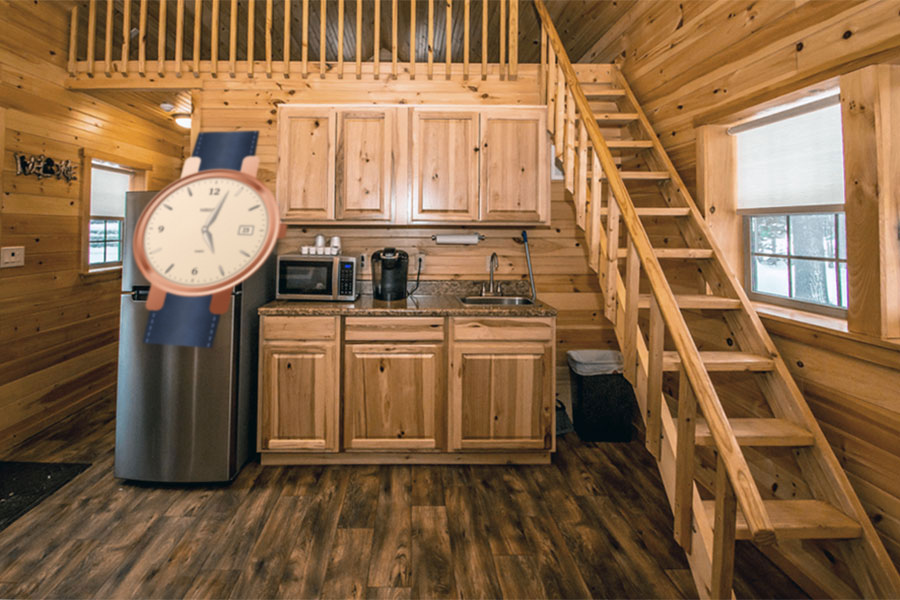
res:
h=5 m=3
